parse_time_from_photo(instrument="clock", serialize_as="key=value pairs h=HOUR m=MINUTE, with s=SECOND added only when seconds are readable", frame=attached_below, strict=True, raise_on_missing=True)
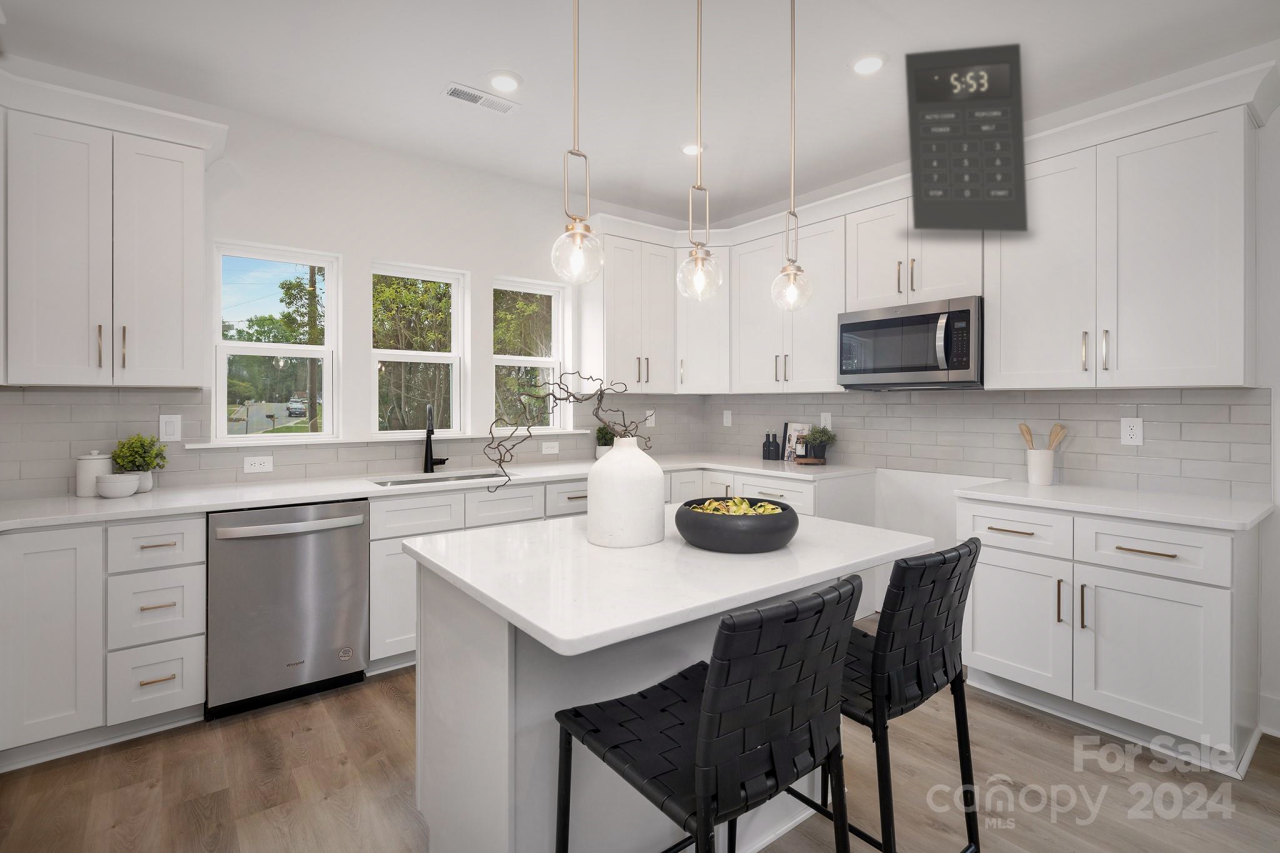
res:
h=5 m=53
